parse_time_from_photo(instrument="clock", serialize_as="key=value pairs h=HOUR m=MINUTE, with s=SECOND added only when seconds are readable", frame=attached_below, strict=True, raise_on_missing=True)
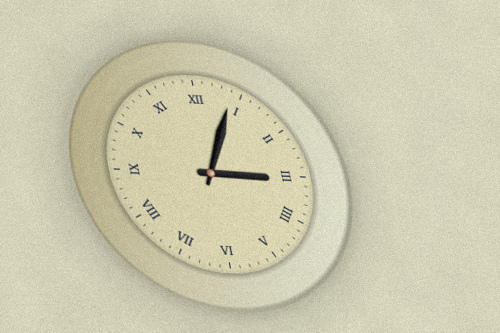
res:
h=3 m=4
